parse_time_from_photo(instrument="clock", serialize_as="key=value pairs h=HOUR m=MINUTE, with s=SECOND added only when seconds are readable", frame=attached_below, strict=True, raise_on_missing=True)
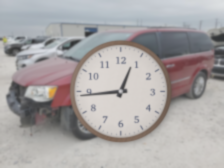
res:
h=12 m=44
